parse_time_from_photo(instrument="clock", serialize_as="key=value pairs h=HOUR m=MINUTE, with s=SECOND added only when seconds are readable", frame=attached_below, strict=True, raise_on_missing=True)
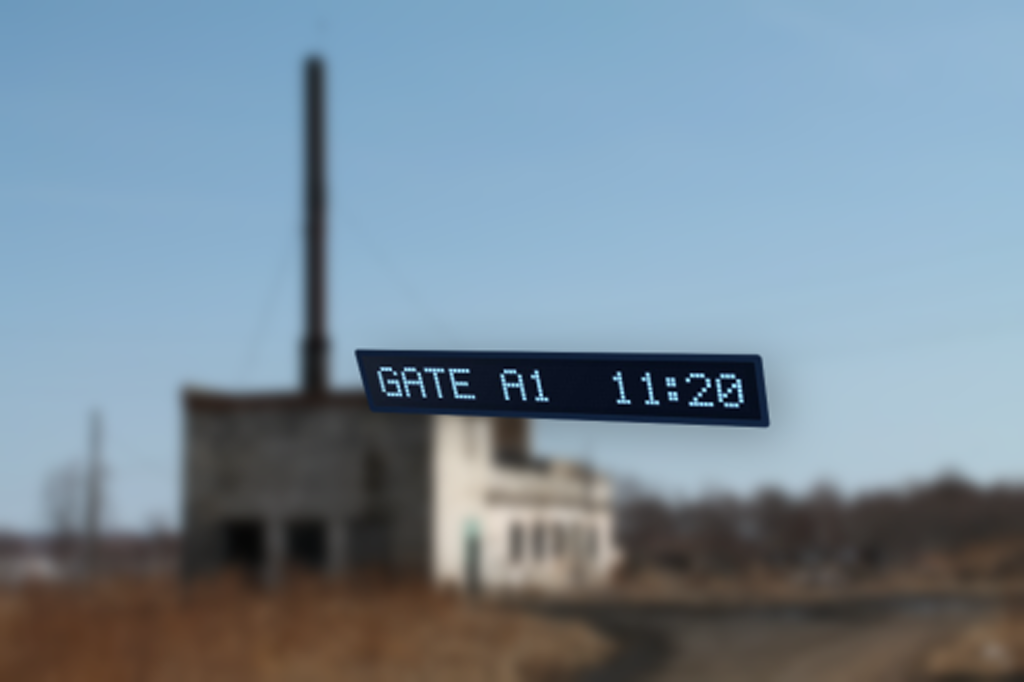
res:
h=11 m=20
